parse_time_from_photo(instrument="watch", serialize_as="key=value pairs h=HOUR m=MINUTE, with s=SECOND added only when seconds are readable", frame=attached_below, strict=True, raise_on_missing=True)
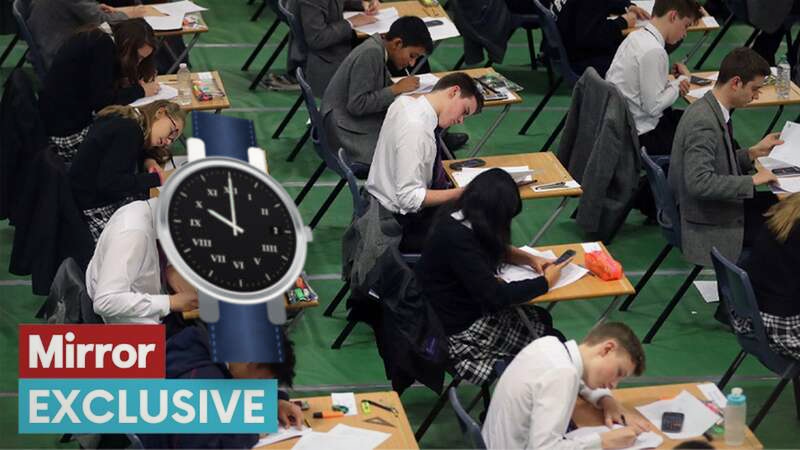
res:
h=10 m=0
